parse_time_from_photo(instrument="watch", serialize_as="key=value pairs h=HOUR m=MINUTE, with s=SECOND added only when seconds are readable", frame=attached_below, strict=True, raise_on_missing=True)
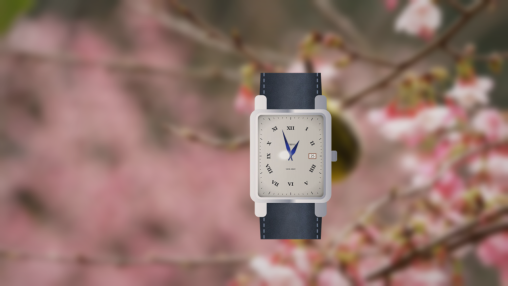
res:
h=12 m=57
